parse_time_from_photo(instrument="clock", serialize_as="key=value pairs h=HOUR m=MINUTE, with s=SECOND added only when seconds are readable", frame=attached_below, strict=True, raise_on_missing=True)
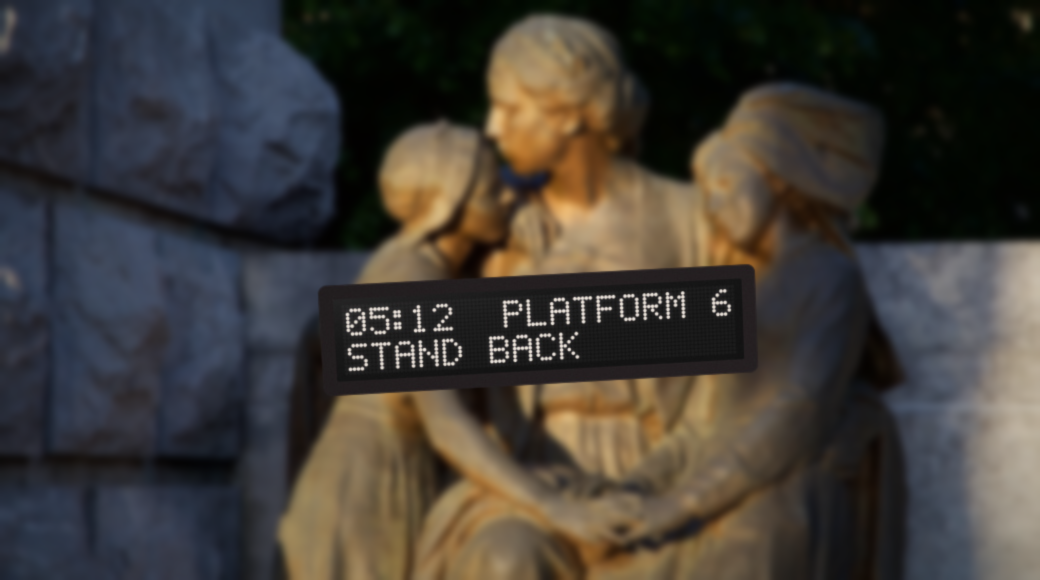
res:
h=5 m=12
